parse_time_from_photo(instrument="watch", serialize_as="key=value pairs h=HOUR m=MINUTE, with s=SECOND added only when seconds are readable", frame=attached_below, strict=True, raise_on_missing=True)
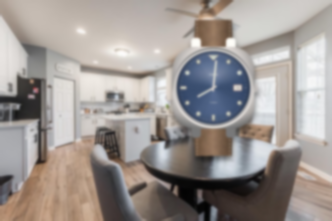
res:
h=8 m=1
